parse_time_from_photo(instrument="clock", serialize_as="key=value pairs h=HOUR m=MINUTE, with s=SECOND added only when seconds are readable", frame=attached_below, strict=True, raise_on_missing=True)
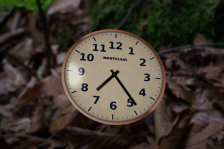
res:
h=7 m=24
